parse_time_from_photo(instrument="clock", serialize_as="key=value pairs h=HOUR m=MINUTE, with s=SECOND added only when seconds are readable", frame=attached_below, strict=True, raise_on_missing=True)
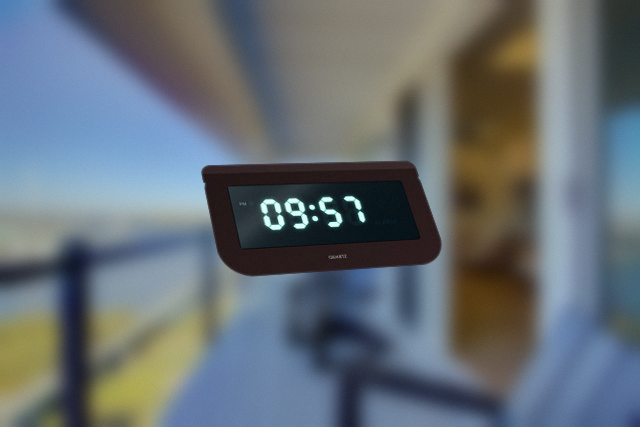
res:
h=9 m=57
